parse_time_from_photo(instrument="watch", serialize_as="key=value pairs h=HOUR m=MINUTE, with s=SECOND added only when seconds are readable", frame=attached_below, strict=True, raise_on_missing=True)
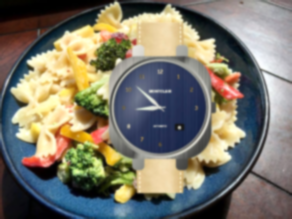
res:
h=8 m=52
